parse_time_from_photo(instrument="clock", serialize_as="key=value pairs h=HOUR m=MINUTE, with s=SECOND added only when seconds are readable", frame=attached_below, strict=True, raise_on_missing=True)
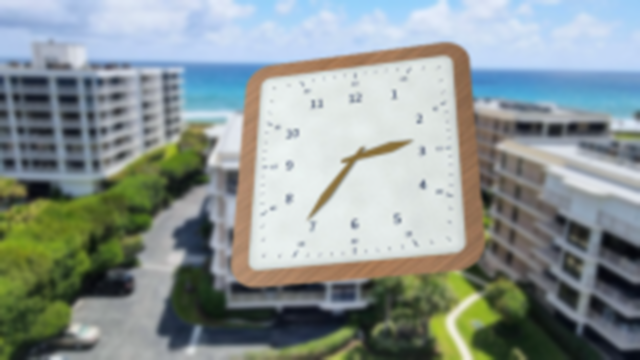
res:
h=2 m=36
